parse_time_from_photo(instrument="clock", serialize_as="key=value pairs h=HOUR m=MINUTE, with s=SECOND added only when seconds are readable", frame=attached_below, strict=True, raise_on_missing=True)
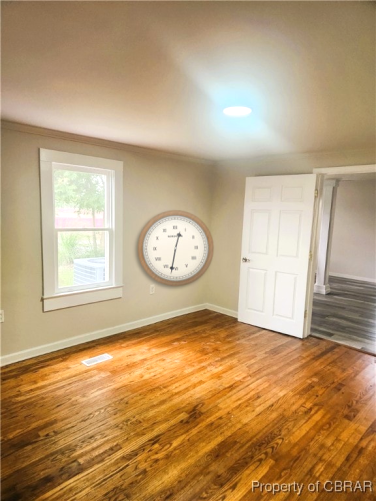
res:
h=12 m=32
